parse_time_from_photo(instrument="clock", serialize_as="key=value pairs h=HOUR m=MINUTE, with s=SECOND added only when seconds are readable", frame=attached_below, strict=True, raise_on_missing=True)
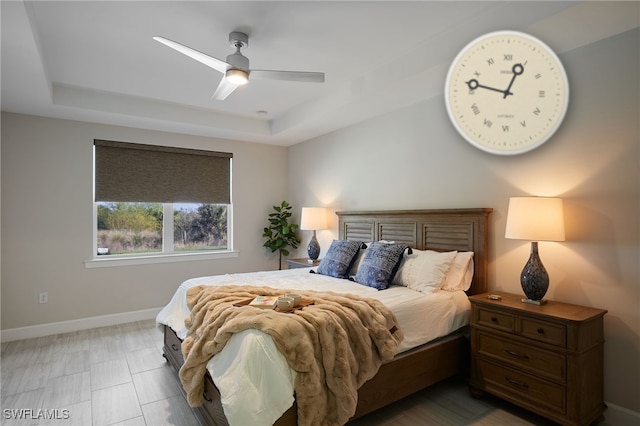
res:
h=12 m=47
